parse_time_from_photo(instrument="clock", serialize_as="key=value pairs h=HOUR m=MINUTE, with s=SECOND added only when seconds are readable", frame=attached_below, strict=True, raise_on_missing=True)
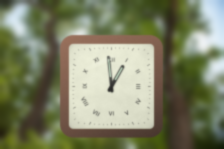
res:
h=12 m=59
